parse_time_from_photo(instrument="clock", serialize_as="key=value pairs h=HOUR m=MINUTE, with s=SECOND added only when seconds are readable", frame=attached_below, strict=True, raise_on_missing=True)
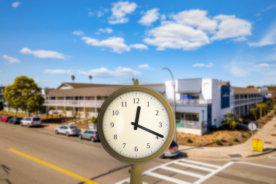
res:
h=12 m=19
